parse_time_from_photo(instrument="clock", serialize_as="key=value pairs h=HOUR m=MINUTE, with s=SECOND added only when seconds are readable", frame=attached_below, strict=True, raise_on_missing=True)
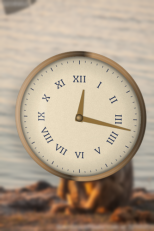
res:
h=12 m=17
